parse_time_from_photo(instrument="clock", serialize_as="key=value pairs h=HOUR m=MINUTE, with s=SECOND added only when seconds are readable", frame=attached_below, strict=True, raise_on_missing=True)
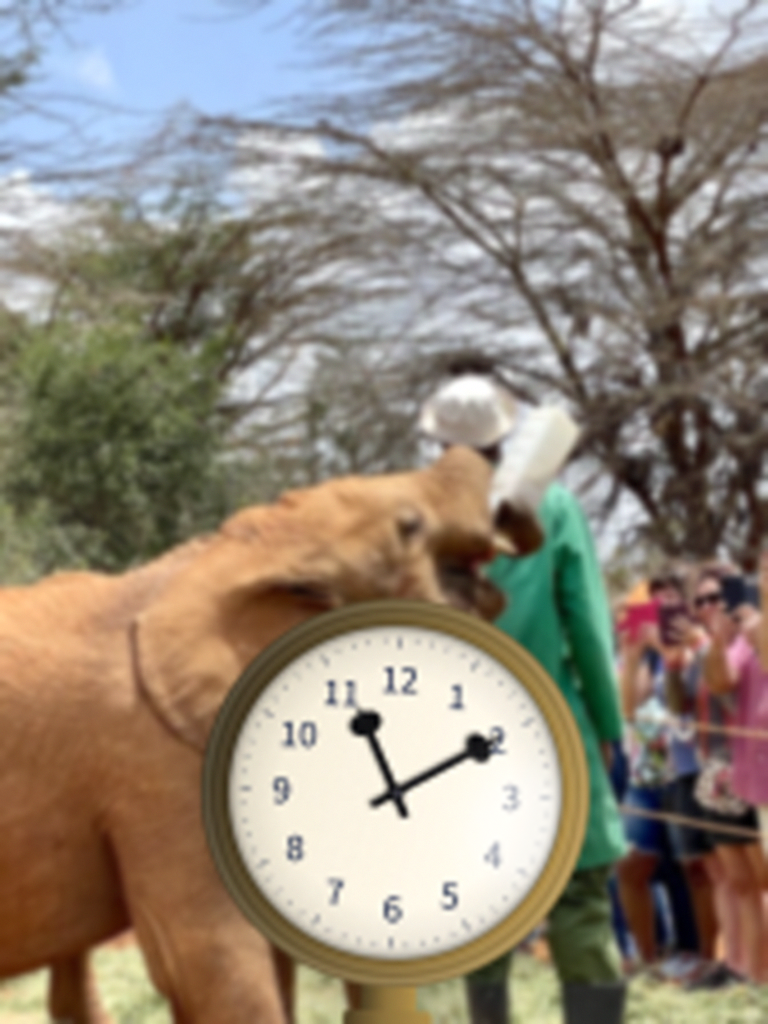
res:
h=11 m=10
